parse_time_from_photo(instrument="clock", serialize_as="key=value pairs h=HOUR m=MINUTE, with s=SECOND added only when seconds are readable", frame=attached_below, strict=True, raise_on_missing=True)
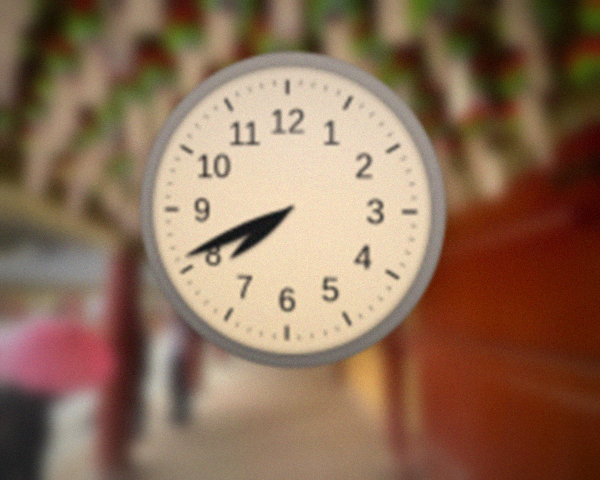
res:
h=7 m=41
